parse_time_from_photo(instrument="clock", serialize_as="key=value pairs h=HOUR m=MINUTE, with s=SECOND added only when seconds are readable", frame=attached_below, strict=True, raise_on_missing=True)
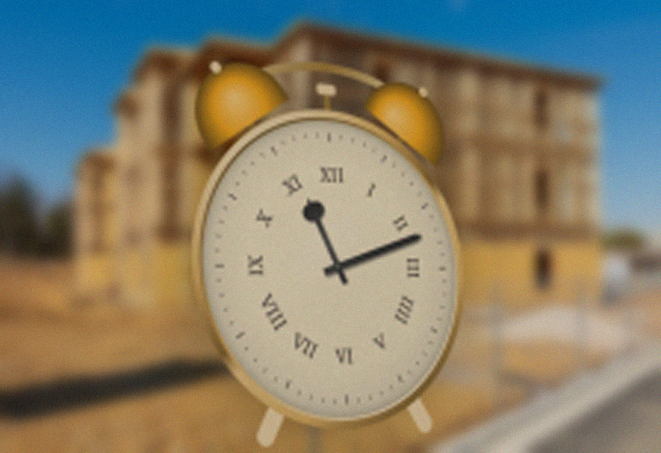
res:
h=11 m=12
